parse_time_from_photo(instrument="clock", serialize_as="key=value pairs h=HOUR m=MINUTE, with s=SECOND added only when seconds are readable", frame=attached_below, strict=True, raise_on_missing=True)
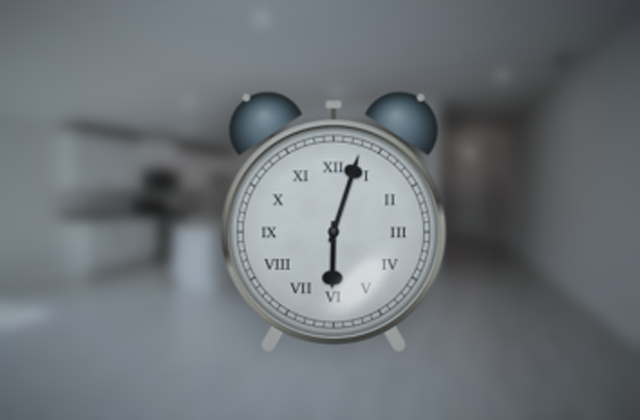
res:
h=6 m=3
